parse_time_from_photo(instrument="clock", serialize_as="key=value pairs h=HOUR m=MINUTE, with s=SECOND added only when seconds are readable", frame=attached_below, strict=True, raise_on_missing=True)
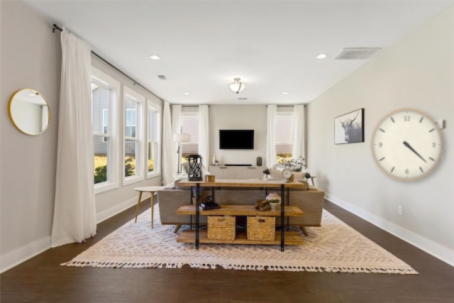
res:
h=4 m=22
